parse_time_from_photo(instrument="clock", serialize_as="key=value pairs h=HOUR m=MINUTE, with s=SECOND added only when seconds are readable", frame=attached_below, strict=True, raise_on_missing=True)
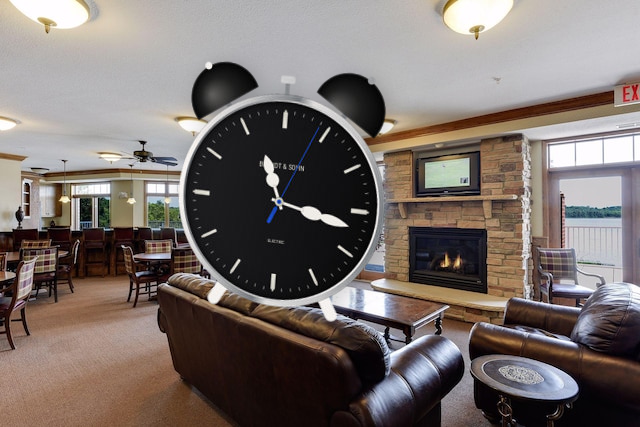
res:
h=11 m=17 s=4
